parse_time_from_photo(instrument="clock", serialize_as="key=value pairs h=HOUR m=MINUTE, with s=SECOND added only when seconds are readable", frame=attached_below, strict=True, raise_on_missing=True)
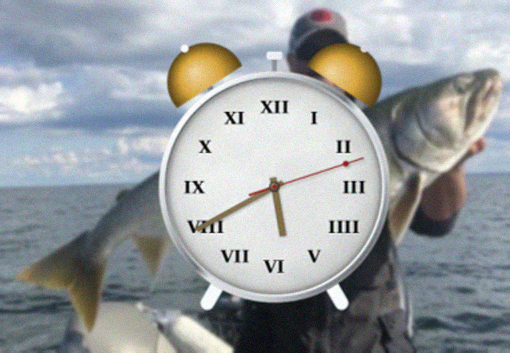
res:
h=5 m=40 s=12
